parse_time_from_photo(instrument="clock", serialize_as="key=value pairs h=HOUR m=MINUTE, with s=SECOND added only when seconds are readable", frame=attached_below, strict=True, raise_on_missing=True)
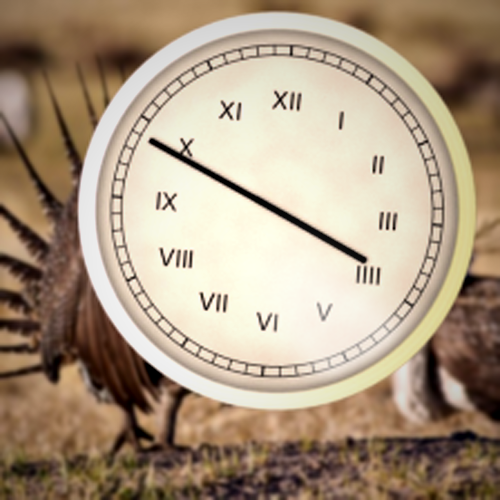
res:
h=3 m=49
